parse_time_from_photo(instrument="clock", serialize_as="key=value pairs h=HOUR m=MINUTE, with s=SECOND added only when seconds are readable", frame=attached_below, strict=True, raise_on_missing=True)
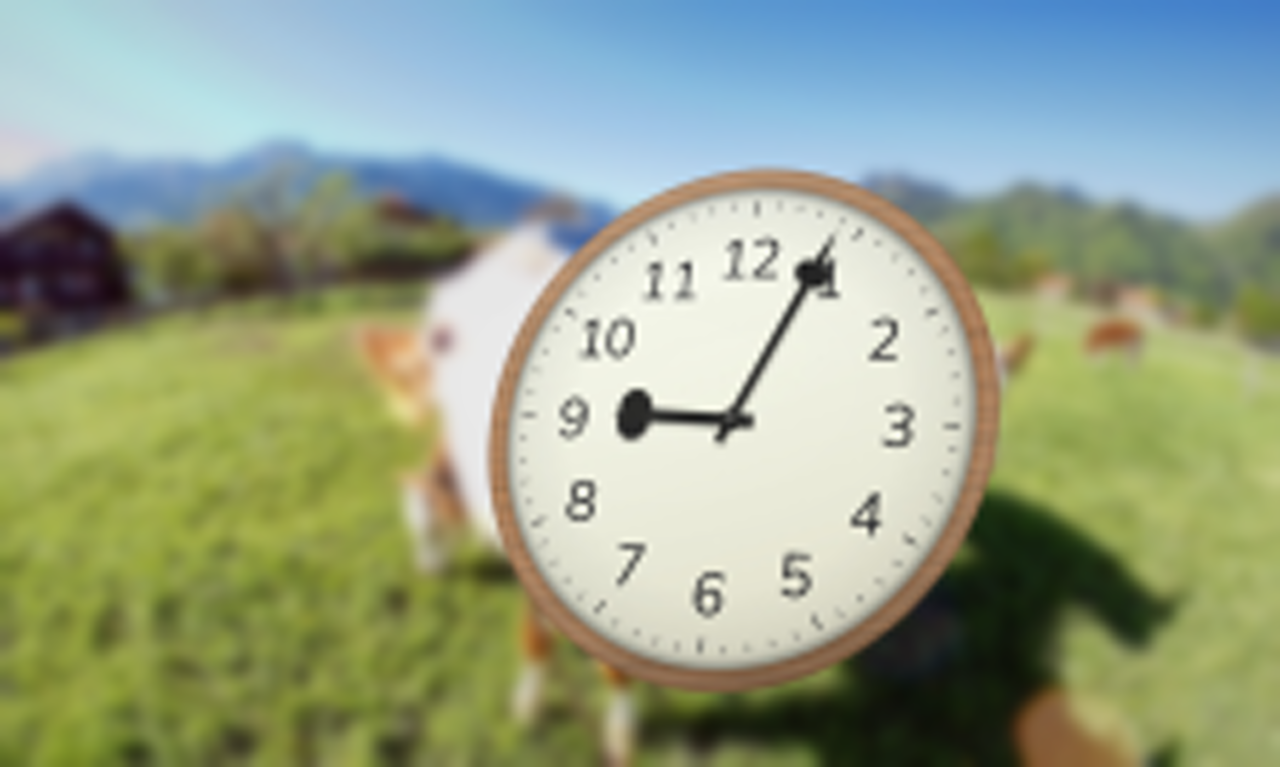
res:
h=9 m=4
